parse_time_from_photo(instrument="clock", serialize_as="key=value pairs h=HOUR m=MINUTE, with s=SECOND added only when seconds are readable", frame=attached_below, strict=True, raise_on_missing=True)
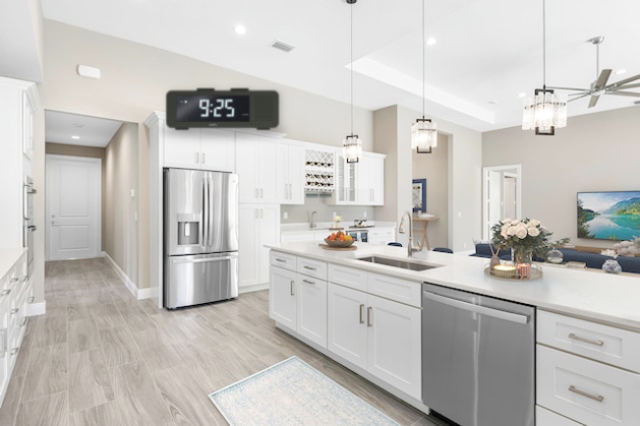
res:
h=9 m=25
